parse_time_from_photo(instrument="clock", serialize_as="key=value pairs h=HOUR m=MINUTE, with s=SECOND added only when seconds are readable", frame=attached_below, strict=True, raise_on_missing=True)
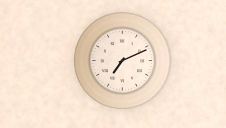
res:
h=7 m=11
